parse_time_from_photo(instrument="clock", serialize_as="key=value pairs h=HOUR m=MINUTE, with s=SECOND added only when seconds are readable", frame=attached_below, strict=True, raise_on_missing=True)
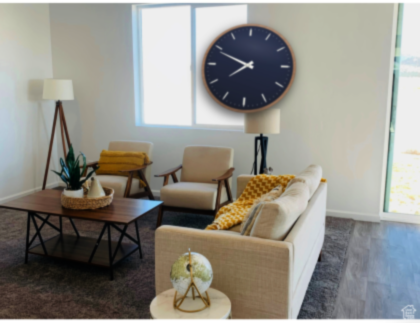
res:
h=7 m=49
